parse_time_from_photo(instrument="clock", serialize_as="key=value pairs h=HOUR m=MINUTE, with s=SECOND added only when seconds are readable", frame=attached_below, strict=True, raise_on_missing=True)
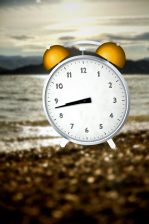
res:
h=8 m=43
